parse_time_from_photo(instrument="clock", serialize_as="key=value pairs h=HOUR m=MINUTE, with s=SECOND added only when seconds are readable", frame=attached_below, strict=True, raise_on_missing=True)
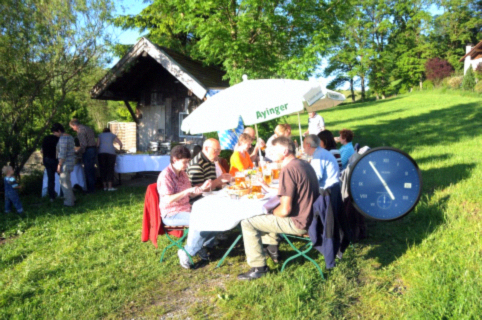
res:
h=4 m=54
